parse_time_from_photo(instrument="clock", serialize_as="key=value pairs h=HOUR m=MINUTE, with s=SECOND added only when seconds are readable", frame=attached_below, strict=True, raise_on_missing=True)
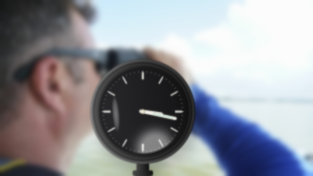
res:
h=3 m=17
